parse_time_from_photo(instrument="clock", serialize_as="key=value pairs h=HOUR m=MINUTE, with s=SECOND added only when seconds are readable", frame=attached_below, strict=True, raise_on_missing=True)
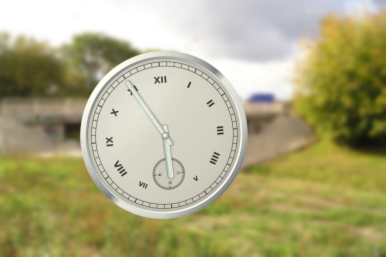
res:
h=5 m=55
